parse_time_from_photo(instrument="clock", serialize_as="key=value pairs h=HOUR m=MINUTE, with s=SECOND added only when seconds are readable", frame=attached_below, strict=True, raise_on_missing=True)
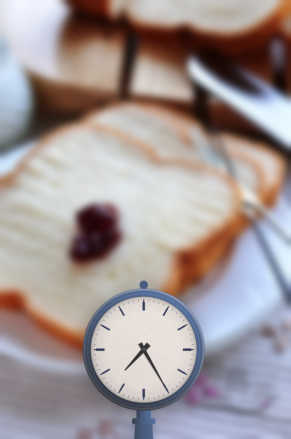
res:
h=7 m=25
